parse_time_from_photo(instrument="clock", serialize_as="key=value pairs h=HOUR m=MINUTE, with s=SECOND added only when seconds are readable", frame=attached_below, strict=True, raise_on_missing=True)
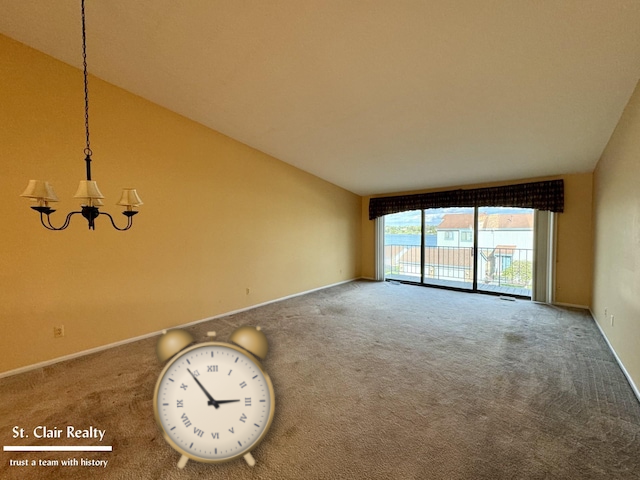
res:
h=2 m=54
